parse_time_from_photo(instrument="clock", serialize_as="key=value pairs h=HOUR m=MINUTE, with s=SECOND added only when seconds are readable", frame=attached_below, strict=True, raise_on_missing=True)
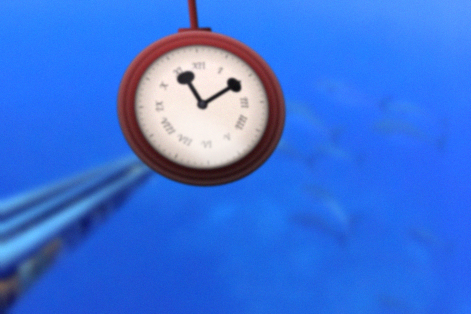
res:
h=11 m=10
